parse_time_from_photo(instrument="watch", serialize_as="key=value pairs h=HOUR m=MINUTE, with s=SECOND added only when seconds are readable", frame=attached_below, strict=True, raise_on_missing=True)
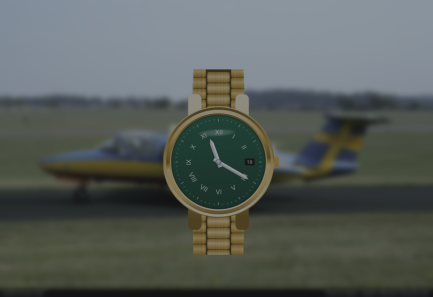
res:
h=11 m=20
